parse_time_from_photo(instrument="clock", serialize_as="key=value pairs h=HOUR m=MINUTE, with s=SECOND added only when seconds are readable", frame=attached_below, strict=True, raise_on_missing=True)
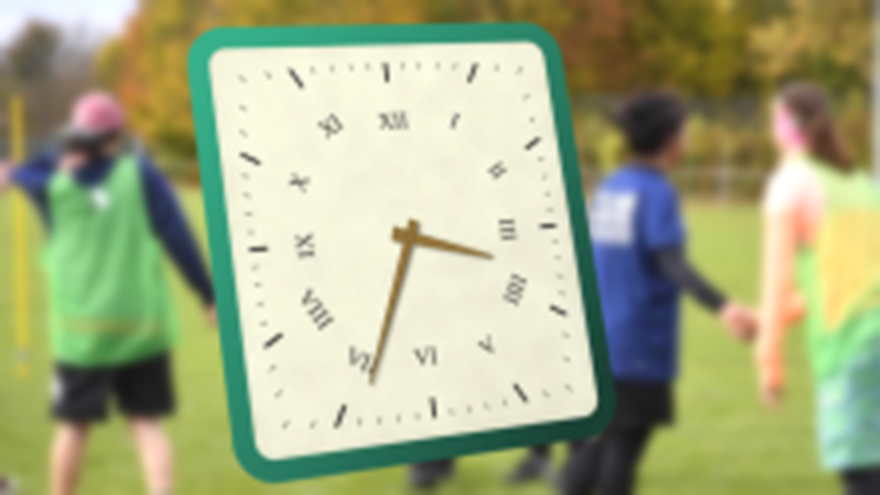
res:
h=3 m=34
